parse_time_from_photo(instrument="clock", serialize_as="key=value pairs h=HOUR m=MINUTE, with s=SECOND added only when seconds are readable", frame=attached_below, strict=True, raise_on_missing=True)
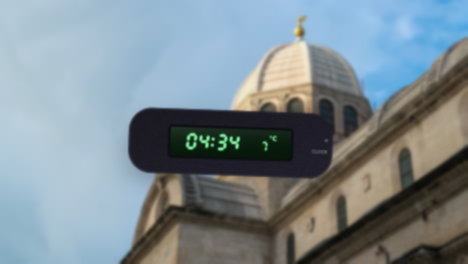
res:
h=4 m=34
